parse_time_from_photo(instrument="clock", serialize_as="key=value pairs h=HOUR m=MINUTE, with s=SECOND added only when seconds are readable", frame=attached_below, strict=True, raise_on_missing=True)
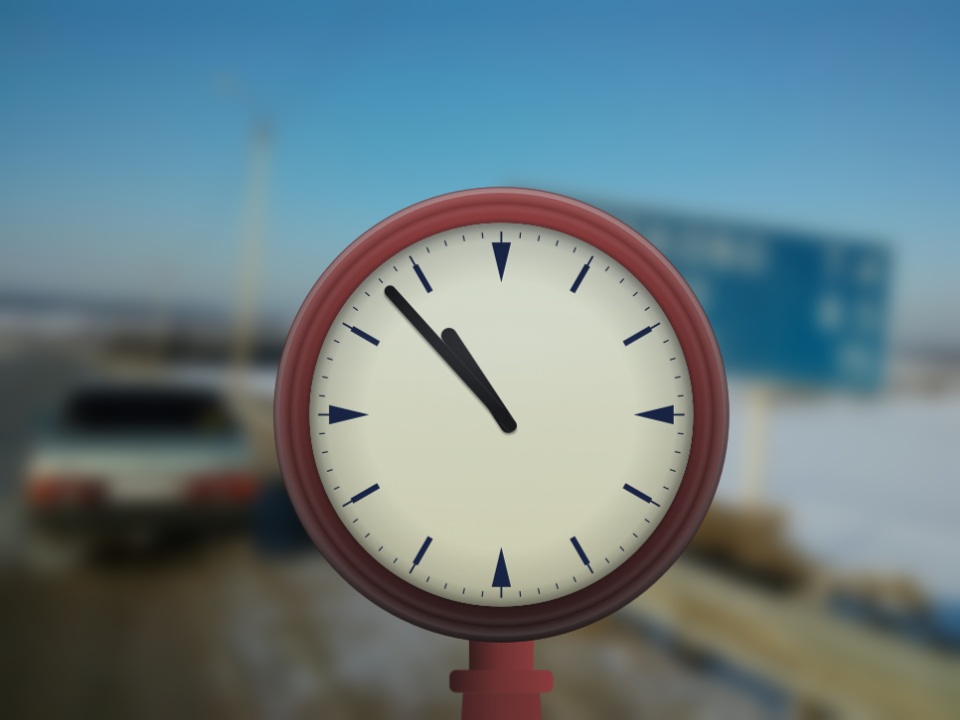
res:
h=10 m=53
